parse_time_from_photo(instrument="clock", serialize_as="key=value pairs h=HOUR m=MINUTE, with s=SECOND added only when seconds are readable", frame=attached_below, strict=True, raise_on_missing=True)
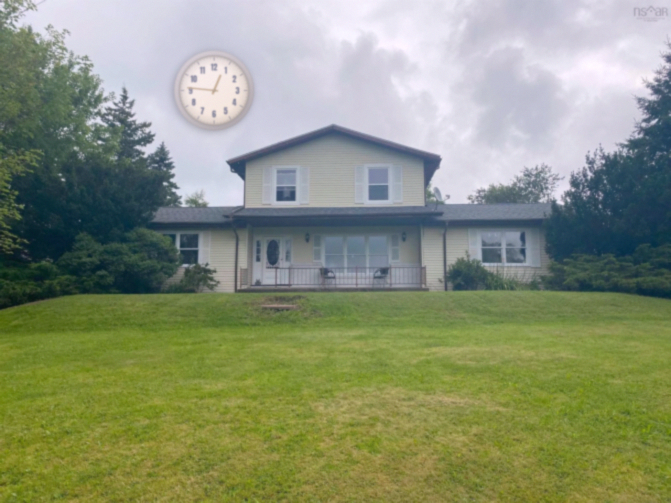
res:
h=12 m=46
